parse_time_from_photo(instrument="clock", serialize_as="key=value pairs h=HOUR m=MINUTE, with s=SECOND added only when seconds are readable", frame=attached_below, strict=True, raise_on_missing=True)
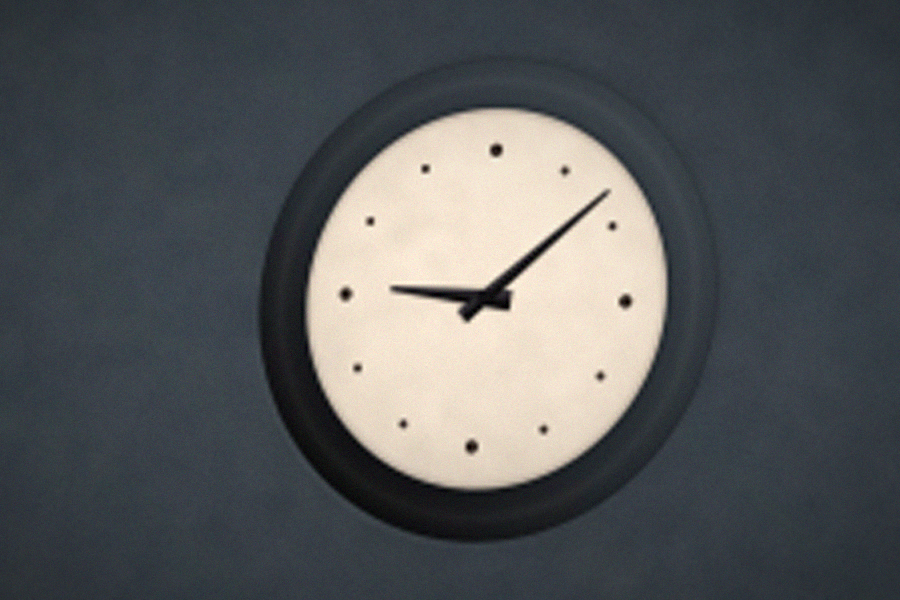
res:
h=9 m=8
